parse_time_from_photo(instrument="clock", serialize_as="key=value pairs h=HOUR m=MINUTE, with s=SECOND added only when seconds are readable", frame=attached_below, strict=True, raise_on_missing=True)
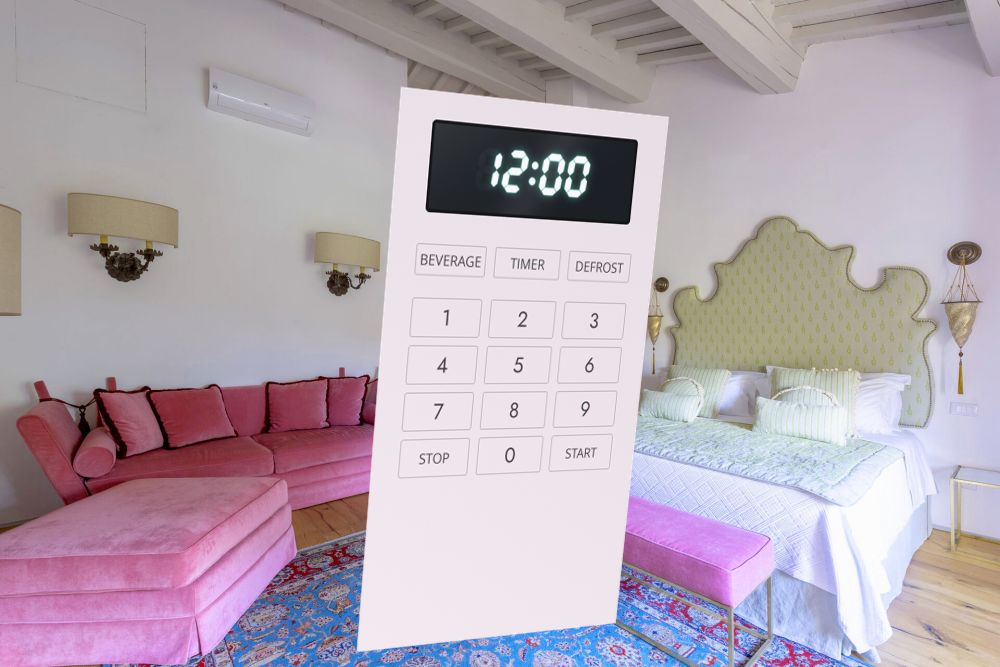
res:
h=12 m=0
